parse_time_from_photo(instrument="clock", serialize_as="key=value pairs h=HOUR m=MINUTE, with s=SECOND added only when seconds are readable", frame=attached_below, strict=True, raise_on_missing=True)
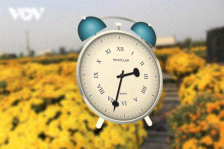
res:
h=2 m=33
